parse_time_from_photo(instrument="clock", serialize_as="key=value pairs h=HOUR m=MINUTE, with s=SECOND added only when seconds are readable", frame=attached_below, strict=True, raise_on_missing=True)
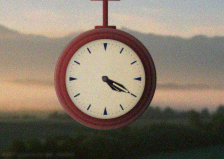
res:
h=4 m=20
